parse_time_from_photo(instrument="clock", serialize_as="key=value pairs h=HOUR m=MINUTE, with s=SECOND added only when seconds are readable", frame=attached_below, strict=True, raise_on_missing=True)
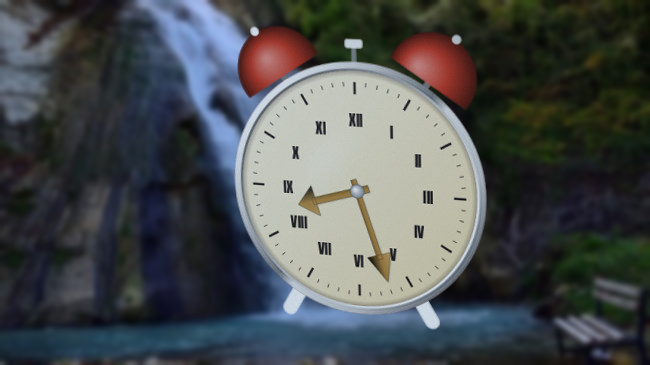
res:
h=8 m=27
